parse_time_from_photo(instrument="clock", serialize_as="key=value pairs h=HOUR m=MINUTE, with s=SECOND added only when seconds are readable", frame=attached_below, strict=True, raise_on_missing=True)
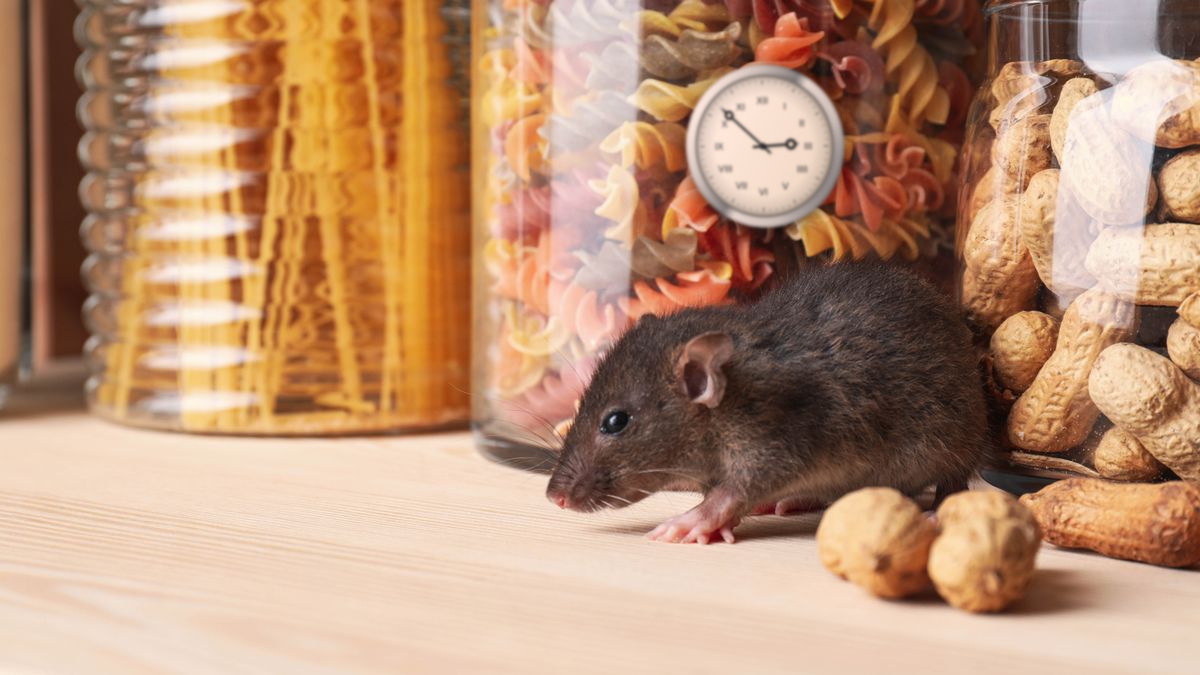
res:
h=2 m=52
